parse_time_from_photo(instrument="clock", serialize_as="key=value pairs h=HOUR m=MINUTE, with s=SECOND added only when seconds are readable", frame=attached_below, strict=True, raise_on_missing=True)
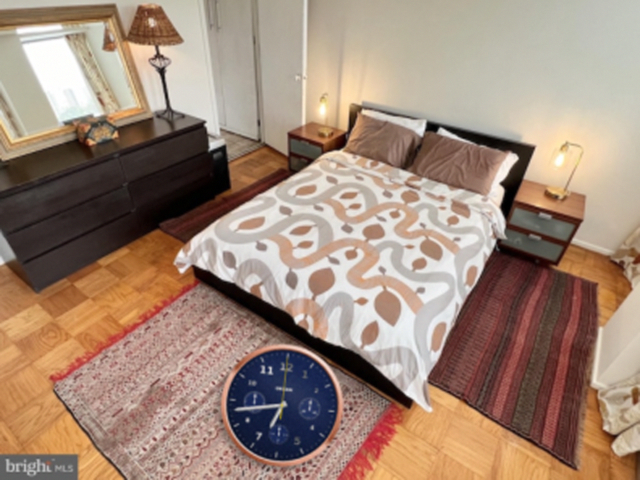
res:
h=6 m=43
